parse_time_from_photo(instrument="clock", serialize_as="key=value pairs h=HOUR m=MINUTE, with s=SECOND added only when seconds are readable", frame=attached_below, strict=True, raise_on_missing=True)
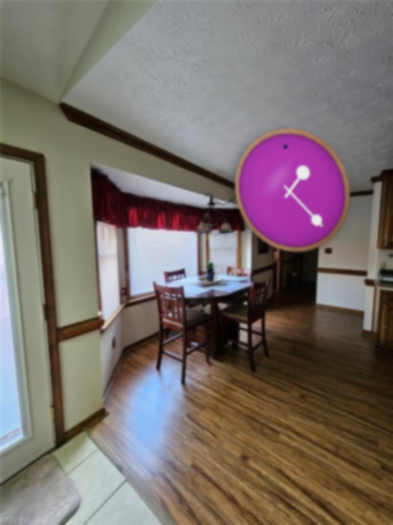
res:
h=1 m=23
